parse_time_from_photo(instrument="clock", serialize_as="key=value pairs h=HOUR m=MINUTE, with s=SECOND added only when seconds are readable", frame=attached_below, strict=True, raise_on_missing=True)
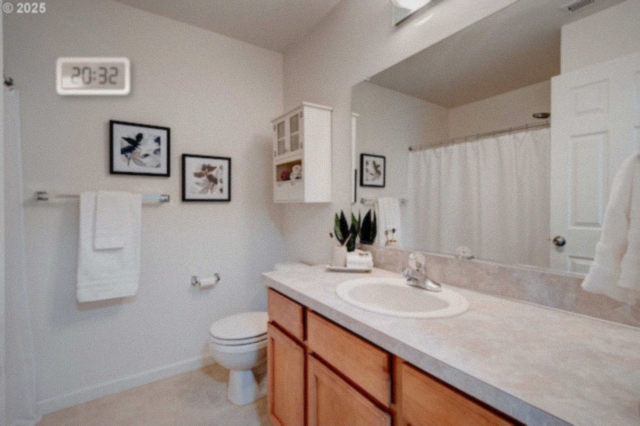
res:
h=20 m=32
